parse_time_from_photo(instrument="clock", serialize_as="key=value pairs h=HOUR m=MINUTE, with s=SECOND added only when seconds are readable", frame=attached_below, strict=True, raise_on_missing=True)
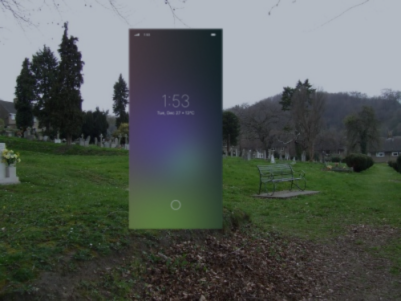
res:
h=1 m=53
